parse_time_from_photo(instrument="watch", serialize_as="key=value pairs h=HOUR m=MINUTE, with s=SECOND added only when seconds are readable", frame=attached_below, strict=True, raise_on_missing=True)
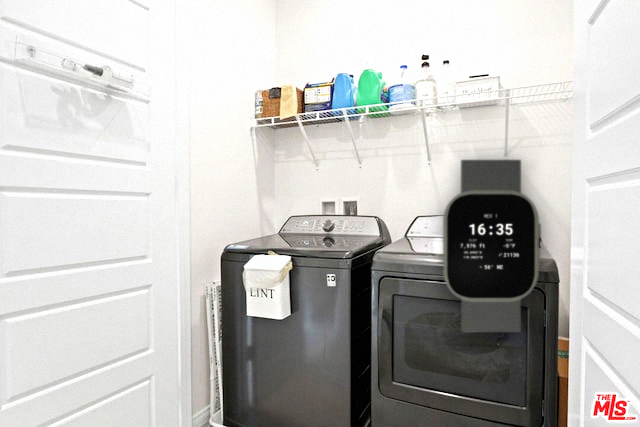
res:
h=16 m=35
